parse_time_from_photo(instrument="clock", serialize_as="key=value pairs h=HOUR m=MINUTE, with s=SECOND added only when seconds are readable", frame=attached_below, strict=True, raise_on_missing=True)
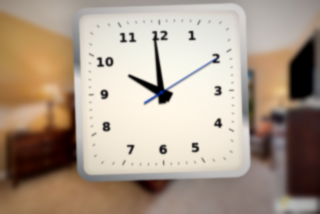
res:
h=9 m=59 s=10
